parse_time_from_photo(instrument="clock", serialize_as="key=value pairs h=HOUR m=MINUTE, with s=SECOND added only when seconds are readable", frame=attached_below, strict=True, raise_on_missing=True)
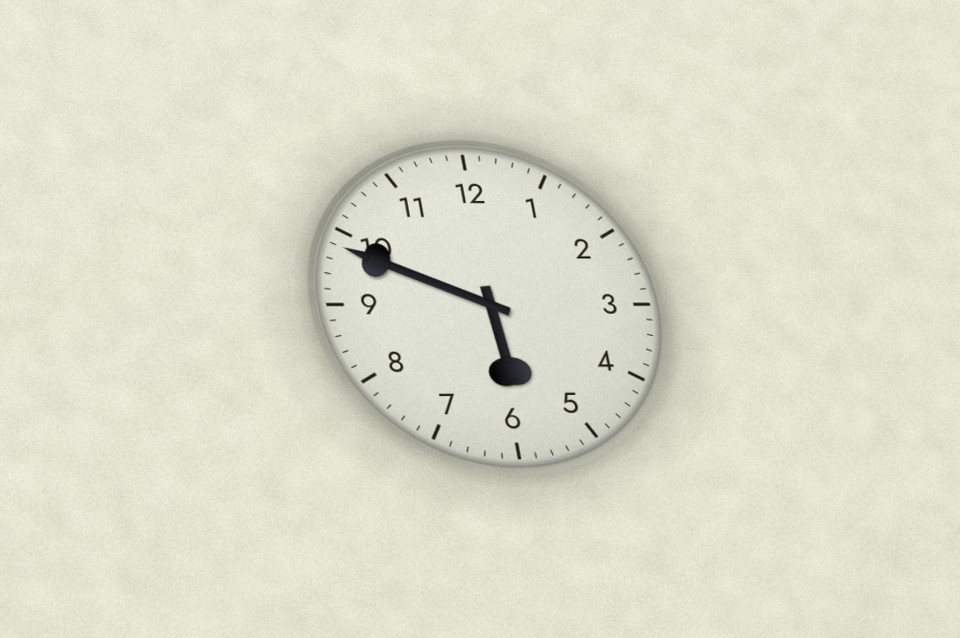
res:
h=5 m=49
